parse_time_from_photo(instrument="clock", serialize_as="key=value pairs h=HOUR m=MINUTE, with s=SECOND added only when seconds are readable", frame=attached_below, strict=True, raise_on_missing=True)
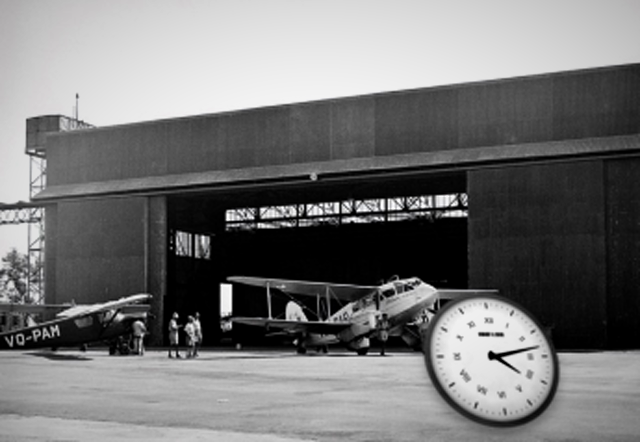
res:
h=4 m=13
